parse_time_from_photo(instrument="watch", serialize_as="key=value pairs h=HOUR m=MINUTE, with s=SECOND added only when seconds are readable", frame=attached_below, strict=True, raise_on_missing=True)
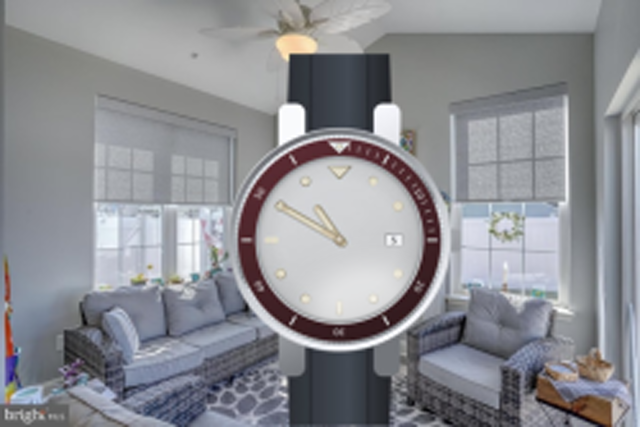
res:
h=10 m=50
